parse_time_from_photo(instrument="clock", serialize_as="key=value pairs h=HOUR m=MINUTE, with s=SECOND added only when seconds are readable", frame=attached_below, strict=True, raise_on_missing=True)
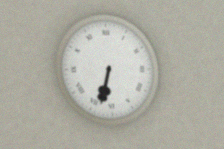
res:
h=6 m=33
